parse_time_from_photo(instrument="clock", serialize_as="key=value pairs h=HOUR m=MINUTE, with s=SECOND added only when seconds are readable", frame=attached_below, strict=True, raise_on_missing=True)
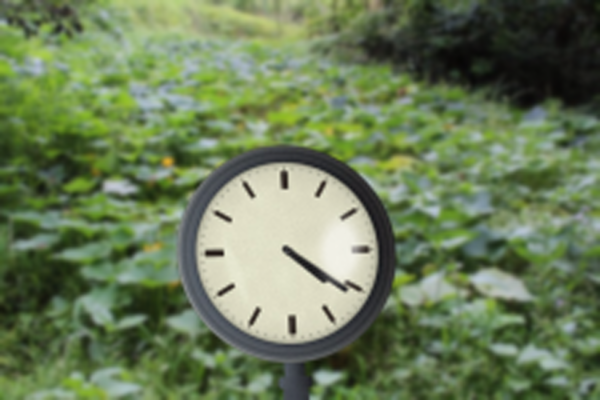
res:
h=4 m=21
